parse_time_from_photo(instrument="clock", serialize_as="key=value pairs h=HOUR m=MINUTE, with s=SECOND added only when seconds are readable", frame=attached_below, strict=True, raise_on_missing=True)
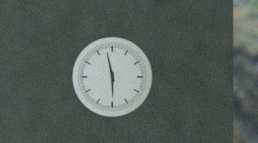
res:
h=5 m=58
